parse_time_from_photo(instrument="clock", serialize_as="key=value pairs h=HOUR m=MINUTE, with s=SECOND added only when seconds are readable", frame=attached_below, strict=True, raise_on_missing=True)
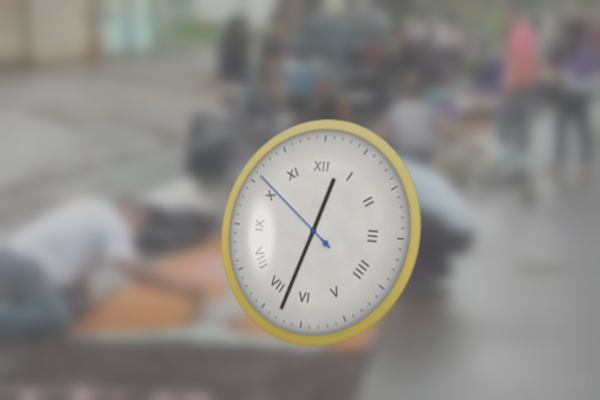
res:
h=12 m=32 s=51
